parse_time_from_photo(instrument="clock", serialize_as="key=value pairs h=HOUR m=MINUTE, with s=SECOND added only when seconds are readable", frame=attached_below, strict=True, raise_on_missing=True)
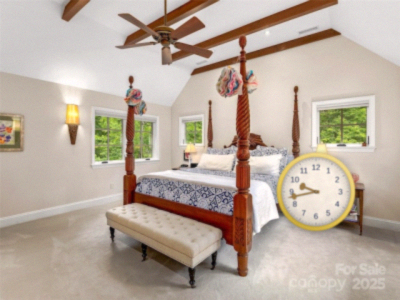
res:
h=9 m=43
